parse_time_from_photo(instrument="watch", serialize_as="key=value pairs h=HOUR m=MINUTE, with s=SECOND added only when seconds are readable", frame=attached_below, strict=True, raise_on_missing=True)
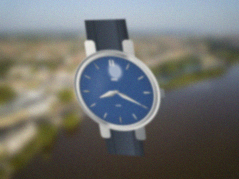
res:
h=8 m=20
